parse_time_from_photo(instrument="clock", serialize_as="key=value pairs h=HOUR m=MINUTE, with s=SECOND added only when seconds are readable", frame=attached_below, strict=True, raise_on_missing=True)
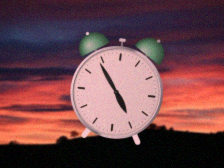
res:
h=4 m=54
